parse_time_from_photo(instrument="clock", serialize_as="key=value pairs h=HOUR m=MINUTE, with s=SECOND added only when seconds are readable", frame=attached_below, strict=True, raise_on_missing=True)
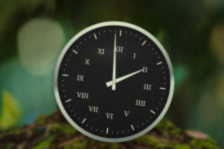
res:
h=1 m=59
